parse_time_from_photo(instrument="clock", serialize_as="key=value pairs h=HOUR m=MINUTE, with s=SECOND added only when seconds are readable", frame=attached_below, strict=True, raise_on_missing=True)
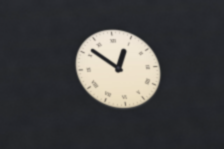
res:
h=12 m=52
